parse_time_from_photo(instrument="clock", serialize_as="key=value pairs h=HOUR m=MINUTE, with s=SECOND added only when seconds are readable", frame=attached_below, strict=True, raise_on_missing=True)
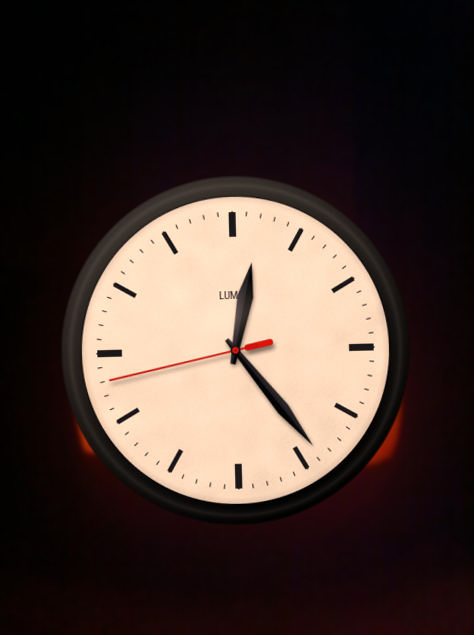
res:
h=12 m=23 s=43
